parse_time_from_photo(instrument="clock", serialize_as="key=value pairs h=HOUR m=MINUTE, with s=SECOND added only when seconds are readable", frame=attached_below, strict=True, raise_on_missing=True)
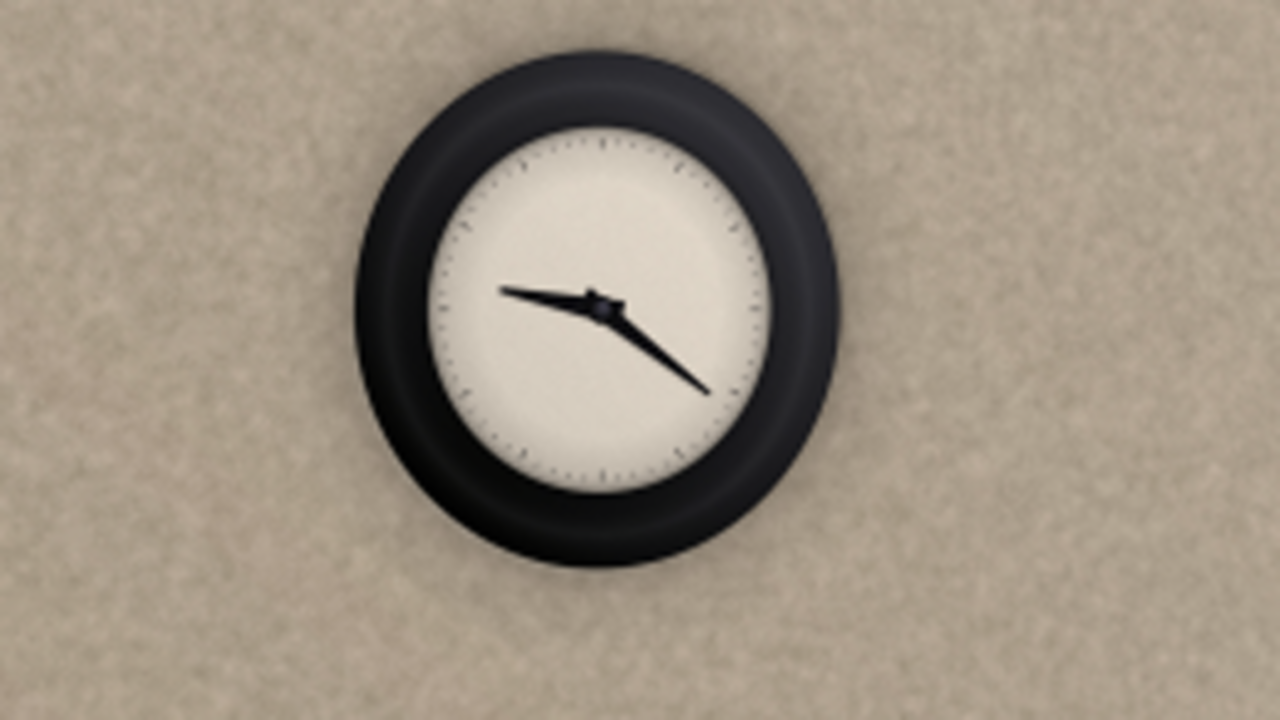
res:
h=9 m=21
